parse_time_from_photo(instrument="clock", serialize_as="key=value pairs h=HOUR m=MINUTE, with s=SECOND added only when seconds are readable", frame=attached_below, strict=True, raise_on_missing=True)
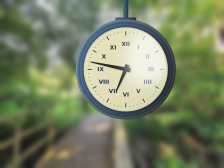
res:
h=6 m=47
